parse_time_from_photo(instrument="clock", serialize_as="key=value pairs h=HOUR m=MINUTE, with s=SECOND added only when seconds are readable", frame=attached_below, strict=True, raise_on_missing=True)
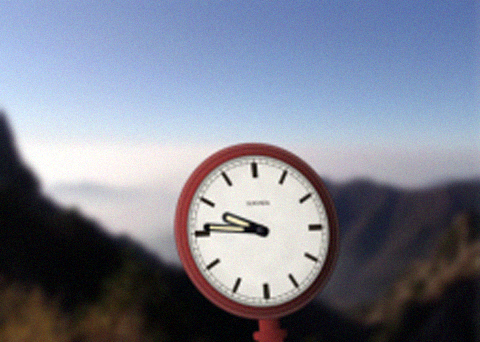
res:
h=9 m=46
